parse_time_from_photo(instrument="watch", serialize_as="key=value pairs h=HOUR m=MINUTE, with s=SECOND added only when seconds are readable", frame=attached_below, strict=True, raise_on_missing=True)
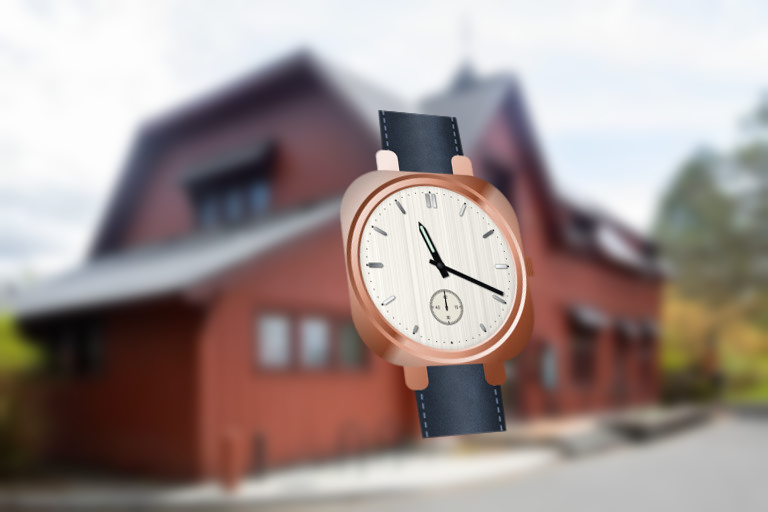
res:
h=11 m=19
